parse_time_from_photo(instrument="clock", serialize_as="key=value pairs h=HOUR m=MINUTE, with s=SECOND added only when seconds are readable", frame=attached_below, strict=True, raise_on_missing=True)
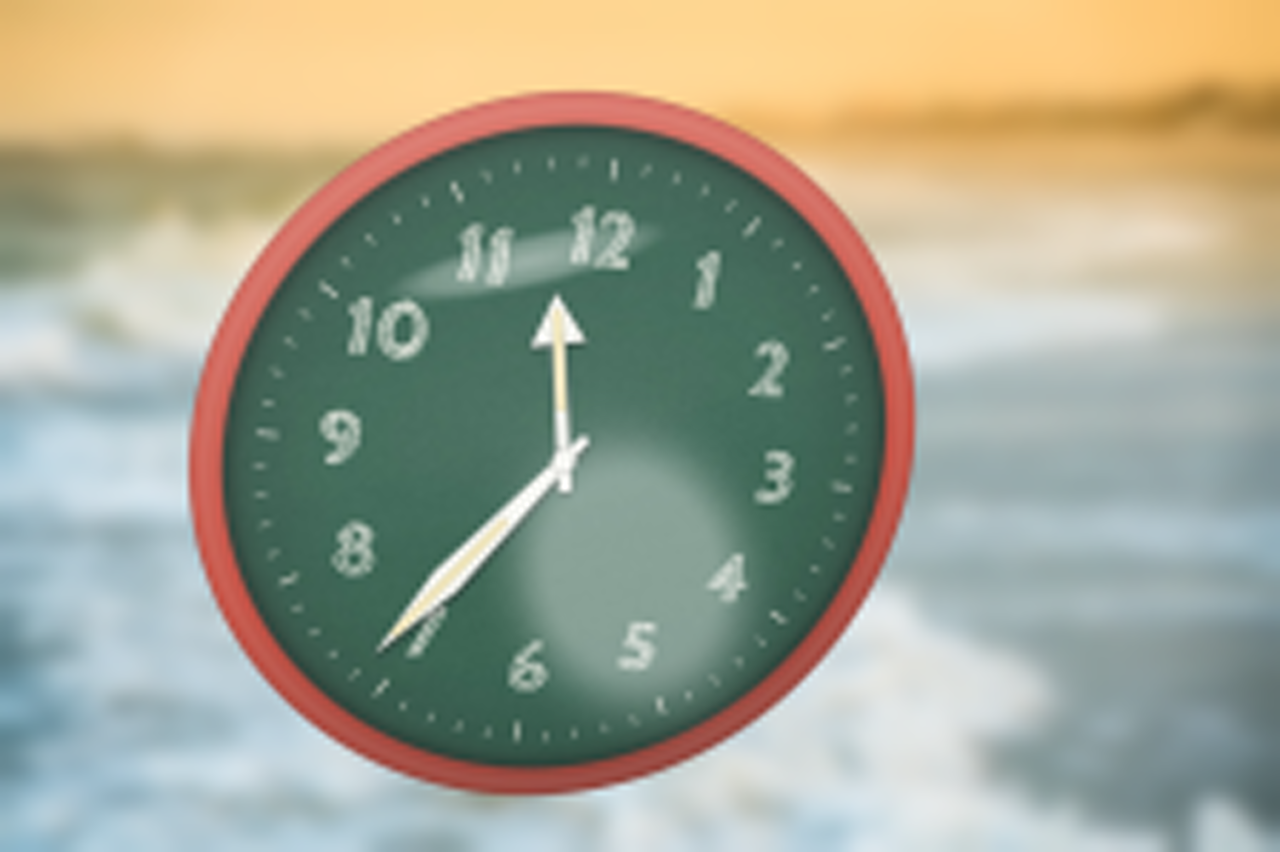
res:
h=11 m=36
